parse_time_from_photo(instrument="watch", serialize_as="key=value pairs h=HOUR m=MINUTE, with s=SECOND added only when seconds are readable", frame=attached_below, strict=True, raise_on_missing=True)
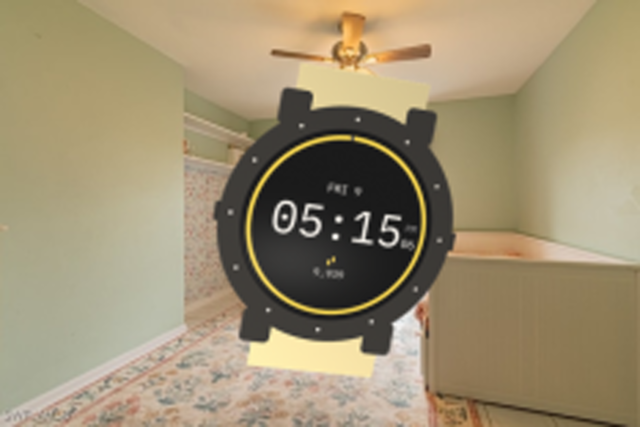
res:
h=5 m=15
